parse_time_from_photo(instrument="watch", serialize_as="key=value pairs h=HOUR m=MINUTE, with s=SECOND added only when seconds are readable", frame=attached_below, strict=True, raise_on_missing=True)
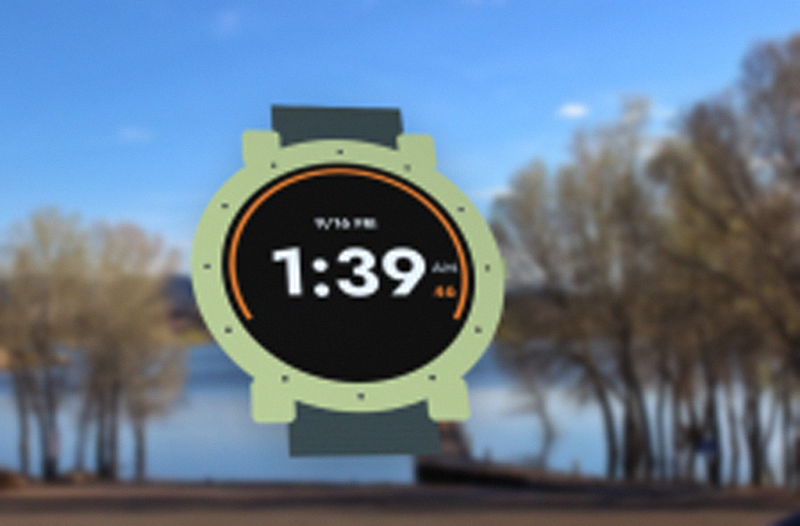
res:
h=1 m=39
